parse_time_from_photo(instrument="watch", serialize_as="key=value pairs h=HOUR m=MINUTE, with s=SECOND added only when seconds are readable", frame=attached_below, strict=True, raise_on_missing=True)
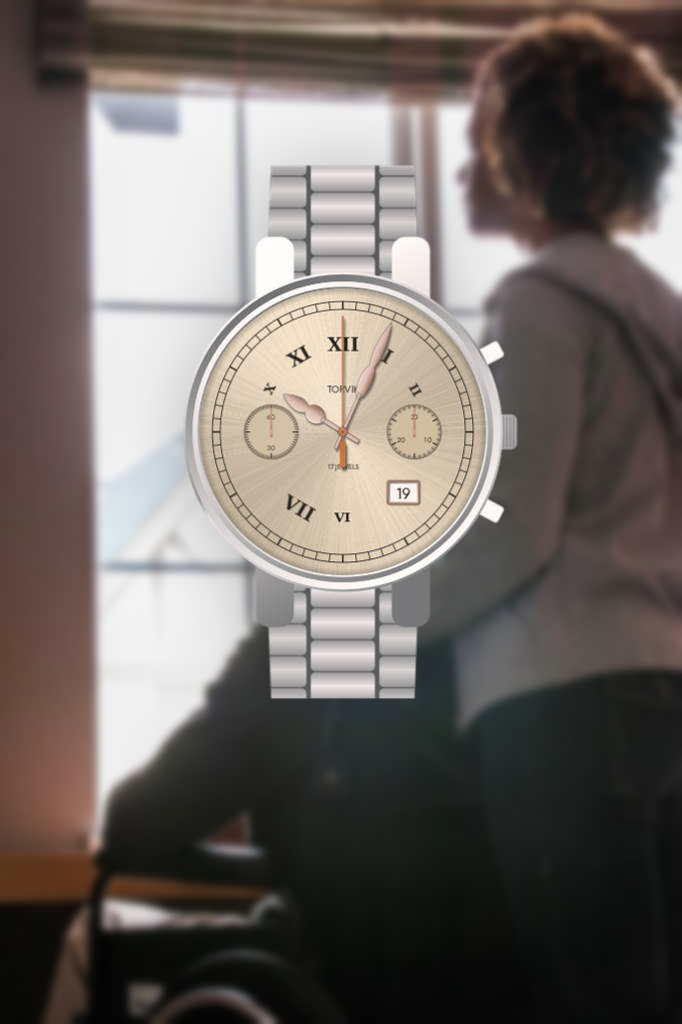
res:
h=10 m=4
